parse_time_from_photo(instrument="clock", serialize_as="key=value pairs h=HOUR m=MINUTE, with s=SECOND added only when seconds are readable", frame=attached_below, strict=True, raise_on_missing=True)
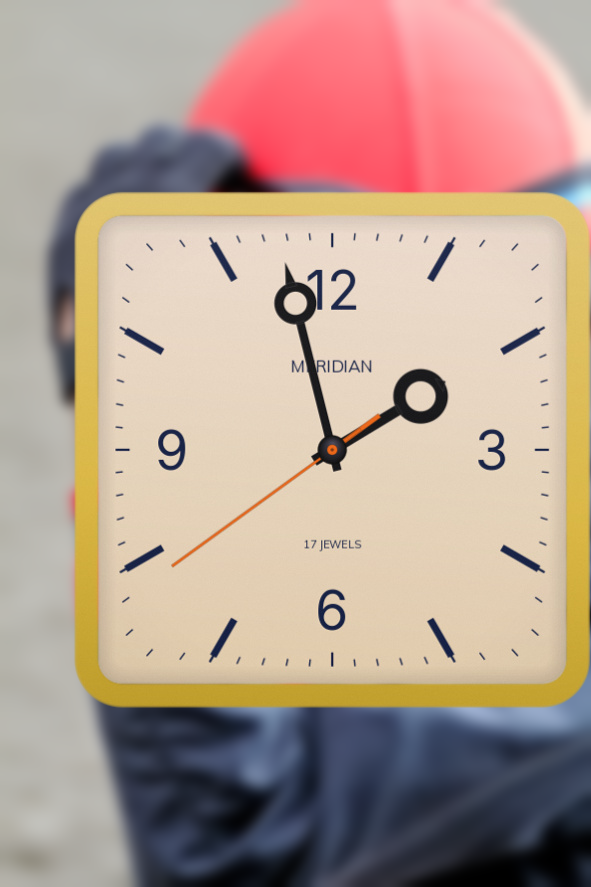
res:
h=1 m=57 s=39
